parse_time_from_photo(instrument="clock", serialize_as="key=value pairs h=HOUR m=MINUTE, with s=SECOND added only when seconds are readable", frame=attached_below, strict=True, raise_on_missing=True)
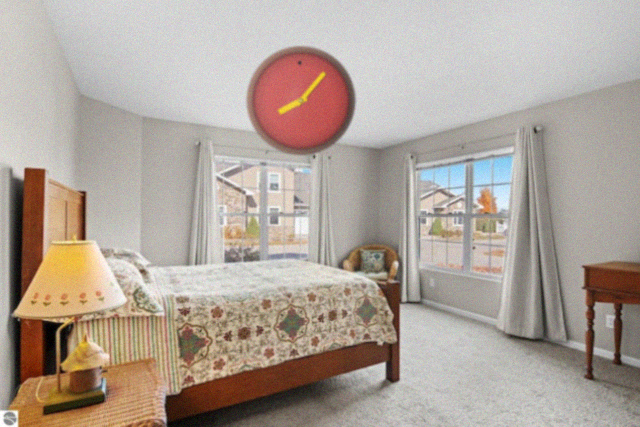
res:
h=8 m=7
